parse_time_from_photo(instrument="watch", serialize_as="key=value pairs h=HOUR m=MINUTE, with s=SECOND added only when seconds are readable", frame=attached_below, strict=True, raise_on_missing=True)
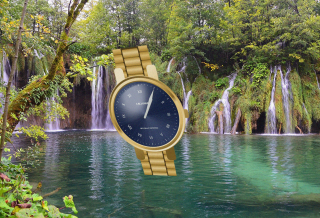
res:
h=1 m=5
